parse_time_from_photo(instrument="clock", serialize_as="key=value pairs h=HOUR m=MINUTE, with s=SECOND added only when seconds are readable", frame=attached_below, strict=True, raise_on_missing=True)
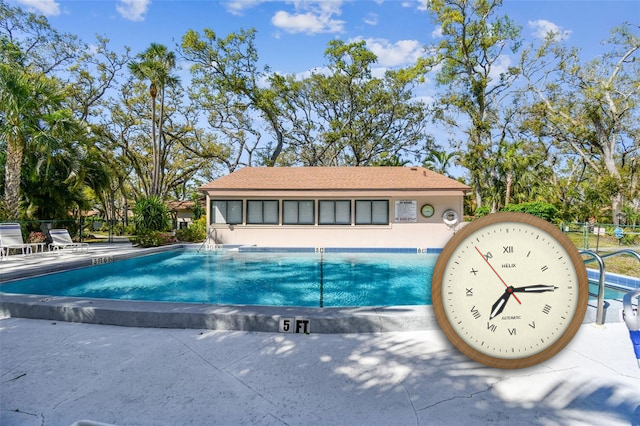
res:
h=7 m=14 s=54
